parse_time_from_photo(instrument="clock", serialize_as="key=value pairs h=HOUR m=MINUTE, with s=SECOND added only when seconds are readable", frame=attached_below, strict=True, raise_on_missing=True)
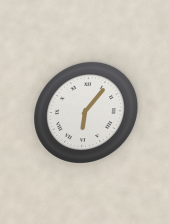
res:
h=6 m=6
